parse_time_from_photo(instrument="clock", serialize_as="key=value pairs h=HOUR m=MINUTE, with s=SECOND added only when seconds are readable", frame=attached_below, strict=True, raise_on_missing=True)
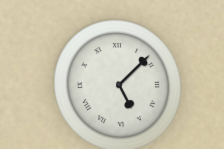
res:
h=5 m=8
